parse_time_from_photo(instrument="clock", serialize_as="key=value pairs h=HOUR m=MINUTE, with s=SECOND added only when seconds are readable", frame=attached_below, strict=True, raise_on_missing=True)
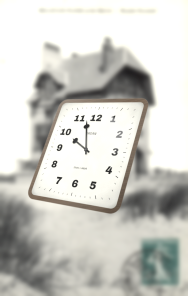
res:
h=9 m=57
